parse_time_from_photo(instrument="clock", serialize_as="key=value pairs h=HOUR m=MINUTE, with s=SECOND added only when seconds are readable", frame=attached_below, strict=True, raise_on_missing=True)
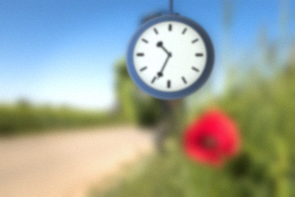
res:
h=10 m=34
